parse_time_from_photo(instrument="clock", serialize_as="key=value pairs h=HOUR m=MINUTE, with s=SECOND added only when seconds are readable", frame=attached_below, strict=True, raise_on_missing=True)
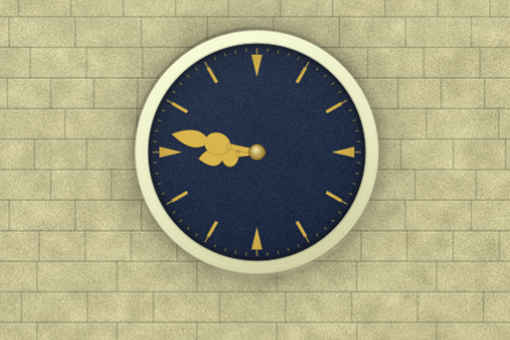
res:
h=8 m=47
